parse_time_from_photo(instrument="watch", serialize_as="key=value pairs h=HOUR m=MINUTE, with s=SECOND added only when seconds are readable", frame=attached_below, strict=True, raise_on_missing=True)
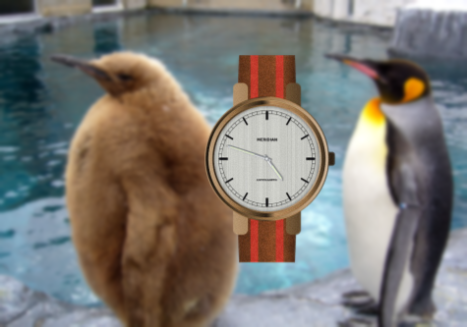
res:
h=4 m=48
